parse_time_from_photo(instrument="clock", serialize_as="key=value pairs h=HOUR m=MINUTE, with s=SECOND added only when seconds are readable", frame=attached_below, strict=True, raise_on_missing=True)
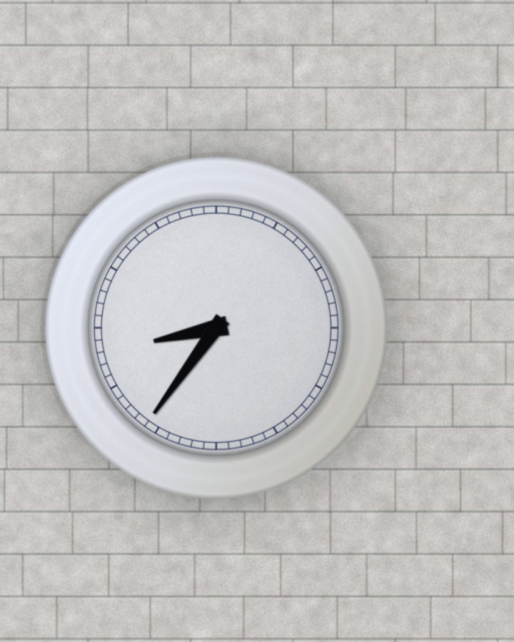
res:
h=8 m=36
